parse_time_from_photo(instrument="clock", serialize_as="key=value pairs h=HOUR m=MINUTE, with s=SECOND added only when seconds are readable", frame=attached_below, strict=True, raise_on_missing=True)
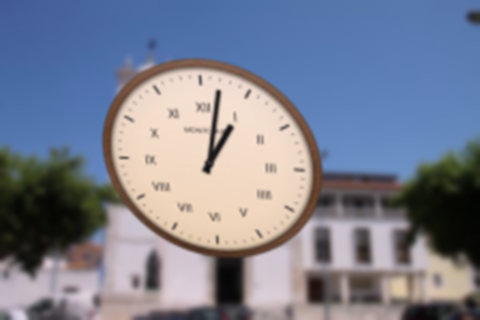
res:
h=1 m=2
